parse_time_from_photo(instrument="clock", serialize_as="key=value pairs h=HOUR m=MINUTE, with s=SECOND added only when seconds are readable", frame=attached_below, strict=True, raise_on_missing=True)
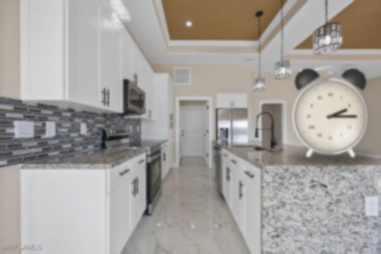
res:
h=2 m=15
